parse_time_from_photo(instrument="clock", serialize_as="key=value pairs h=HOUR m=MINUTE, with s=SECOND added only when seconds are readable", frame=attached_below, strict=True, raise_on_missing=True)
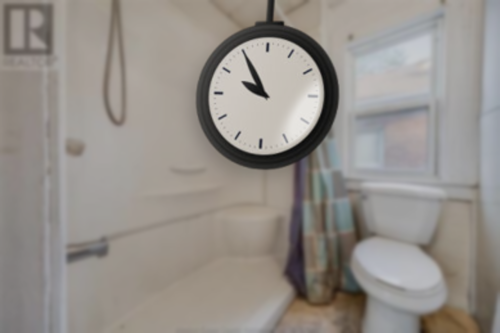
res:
h=9 m=55
